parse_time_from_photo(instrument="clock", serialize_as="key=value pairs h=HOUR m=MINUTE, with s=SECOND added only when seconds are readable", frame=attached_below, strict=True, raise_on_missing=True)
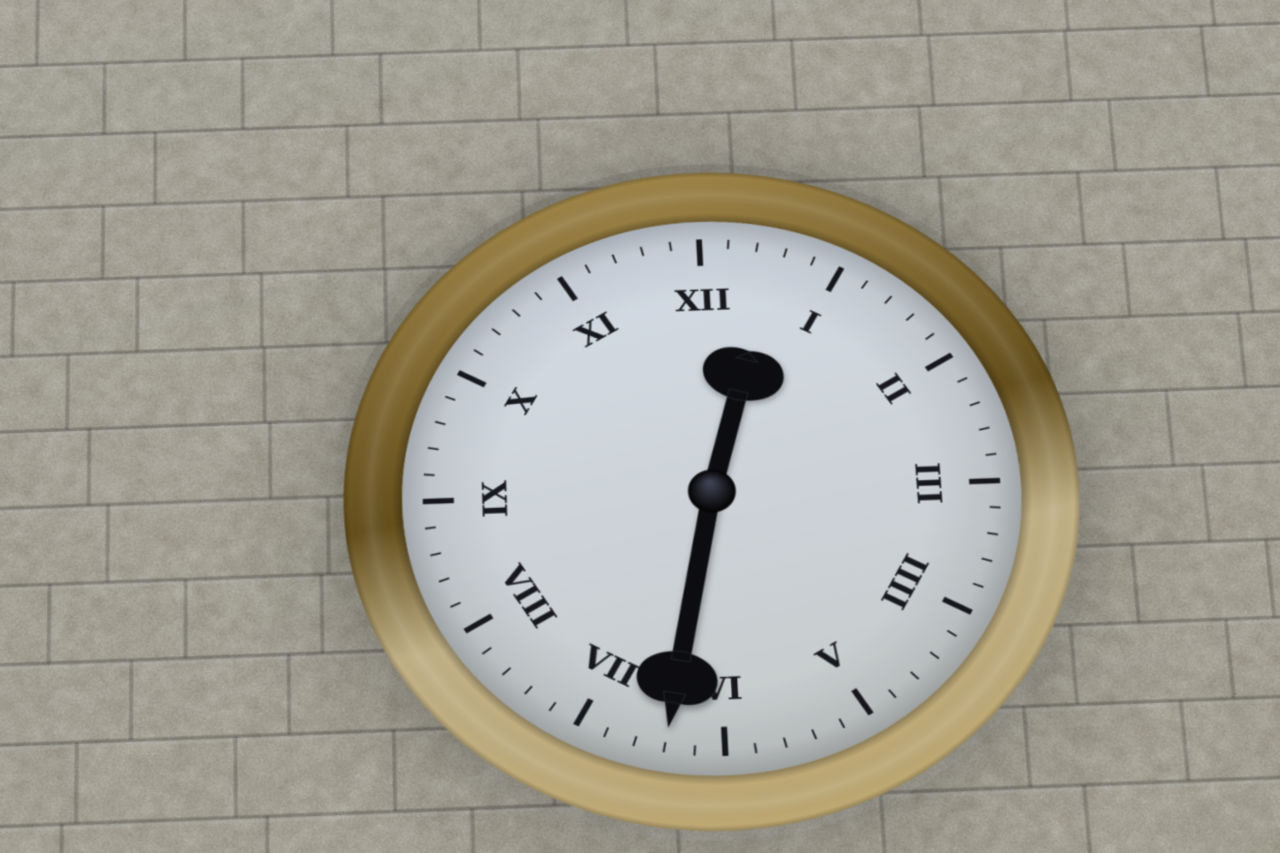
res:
h=12 m=32
